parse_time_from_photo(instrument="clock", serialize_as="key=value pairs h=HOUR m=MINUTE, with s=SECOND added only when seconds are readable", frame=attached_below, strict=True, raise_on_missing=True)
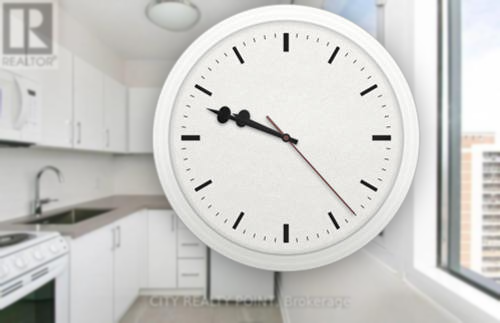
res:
h=9 m=48 s=23
